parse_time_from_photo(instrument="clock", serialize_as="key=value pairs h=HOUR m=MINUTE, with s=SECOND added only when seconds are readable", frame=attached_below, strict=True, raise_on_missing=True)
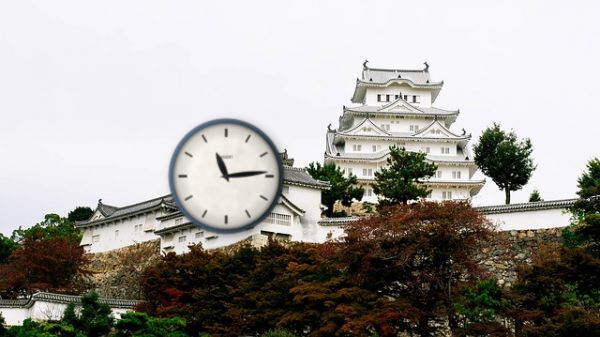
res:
h=11 m=14
